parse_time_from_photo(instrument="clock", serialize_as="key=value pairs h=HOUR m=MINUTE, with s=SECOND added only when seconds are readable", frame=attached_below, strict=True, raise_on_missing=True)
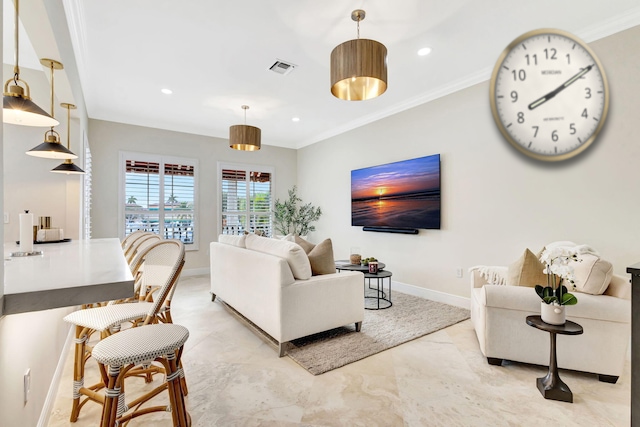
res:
h=8 m=10
